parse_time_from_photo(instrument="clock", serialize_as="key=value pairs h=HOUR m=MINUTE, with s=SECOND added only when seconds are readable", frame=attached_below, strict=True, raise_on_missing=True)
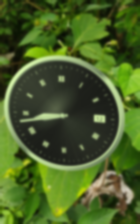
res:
h=8 m=43
